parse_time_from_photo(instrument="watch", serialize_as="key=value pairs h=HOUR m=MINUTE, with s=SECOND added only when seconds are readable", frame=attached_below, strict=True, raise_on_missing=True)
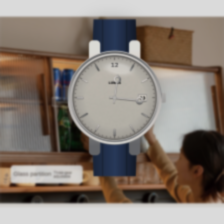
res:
h=12 m=16
